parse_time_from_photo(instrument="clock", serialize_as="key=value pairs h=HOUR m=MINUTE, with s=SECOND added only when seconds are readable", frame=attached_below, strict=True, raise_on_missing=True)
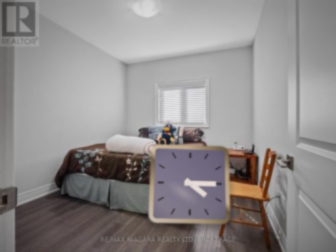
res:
h=4 m=15
